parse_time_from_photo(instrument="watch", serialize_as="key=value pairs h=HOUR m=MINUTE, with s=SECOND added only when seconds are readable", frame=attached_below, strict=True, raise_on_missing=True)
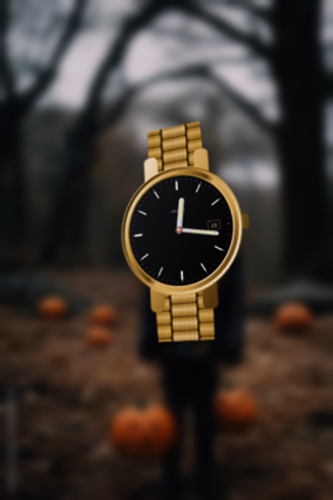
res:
h=12 m=17
